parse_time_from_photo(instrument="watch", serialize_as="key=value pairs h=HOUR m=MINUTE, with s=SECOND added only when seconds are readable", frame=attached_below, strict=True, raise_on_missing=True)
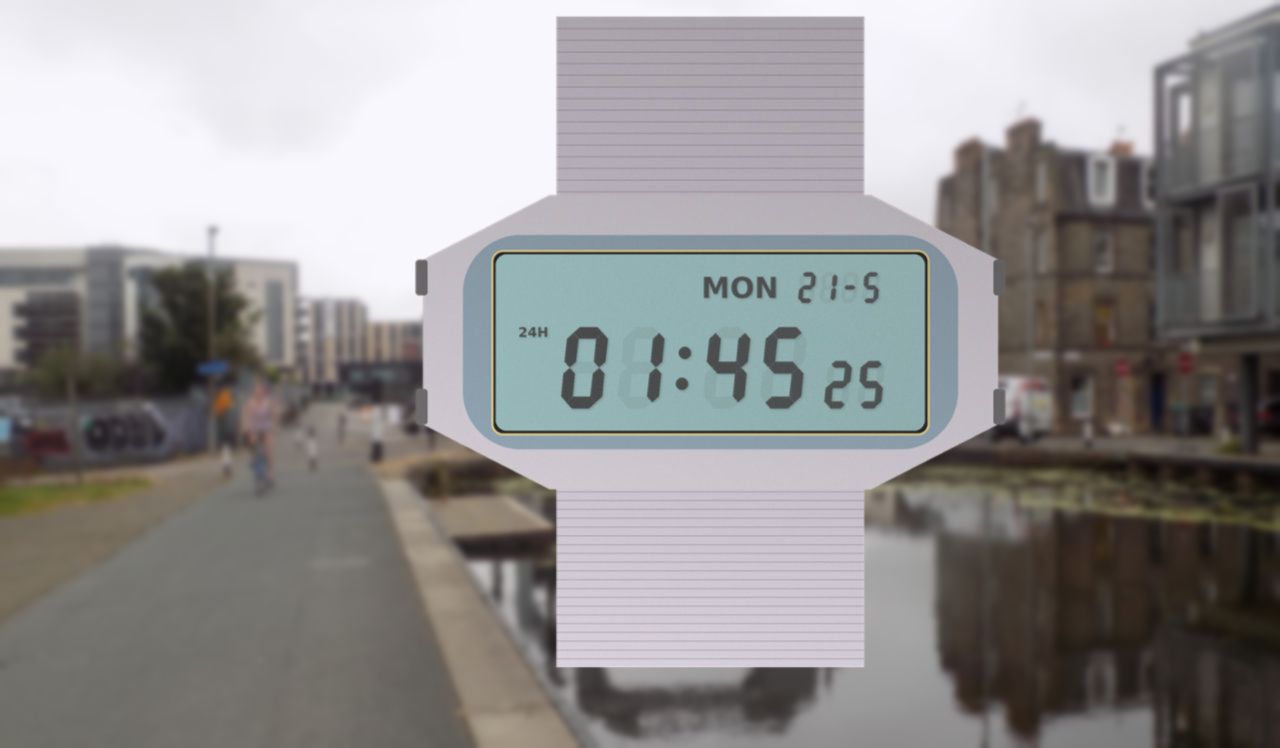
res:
h=1 m=45 s=25
